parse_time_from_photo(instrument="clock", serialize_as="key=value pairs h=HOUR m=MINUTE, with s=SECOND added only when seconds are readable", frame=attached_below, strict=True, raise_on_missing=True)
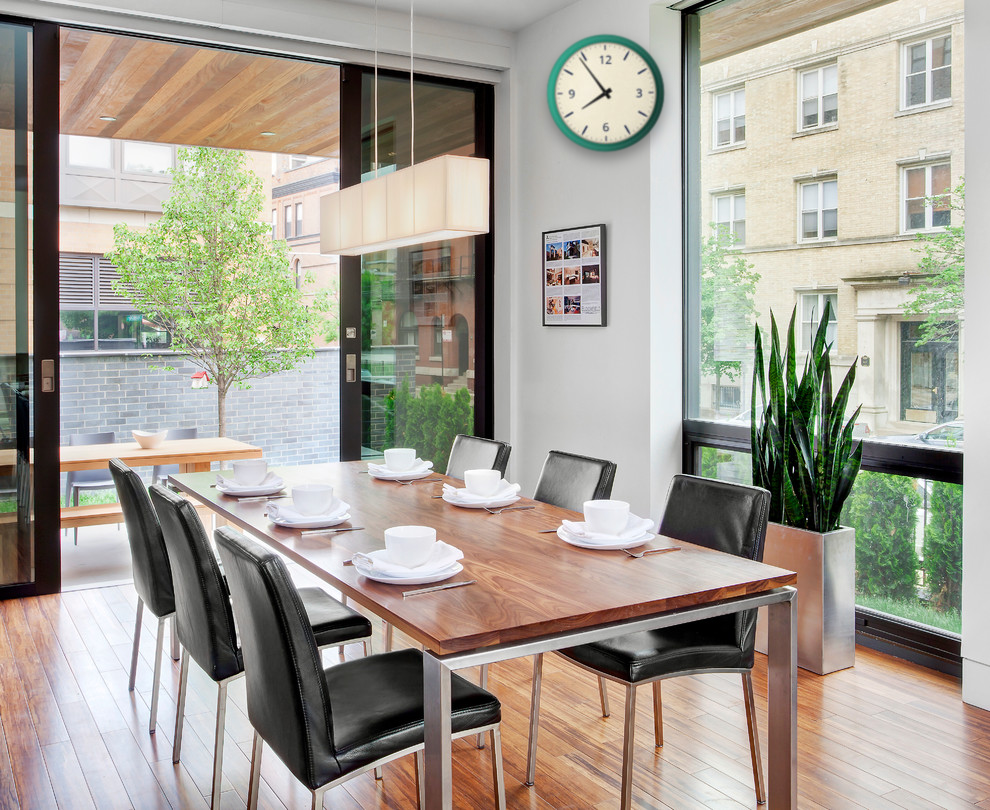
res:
h=7 m=54
